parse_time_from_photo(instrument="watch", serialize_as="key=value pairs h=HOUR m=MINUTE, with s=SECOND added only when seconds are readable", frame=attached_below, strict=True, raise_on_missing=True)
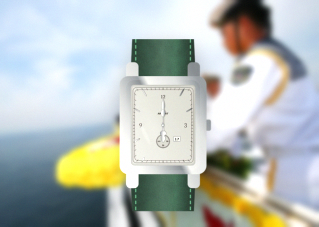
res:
h=6 m=0
